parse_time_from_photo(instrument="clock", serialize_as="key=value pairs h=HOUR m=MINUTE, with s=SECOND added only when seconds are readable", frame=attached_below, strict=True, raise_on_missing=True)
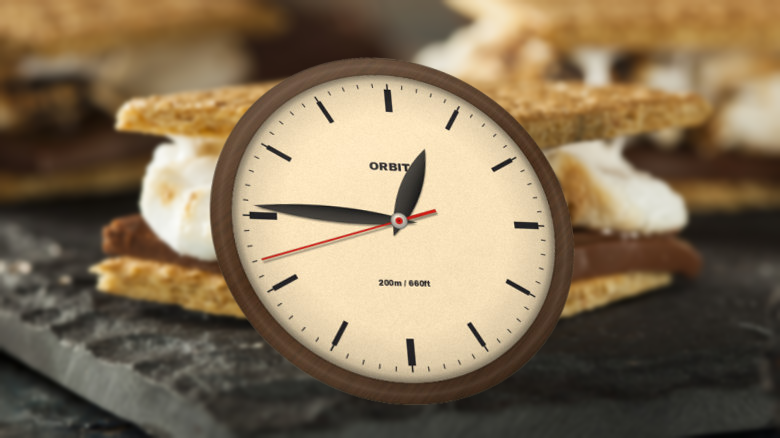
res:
h=12 m=45 s=42
